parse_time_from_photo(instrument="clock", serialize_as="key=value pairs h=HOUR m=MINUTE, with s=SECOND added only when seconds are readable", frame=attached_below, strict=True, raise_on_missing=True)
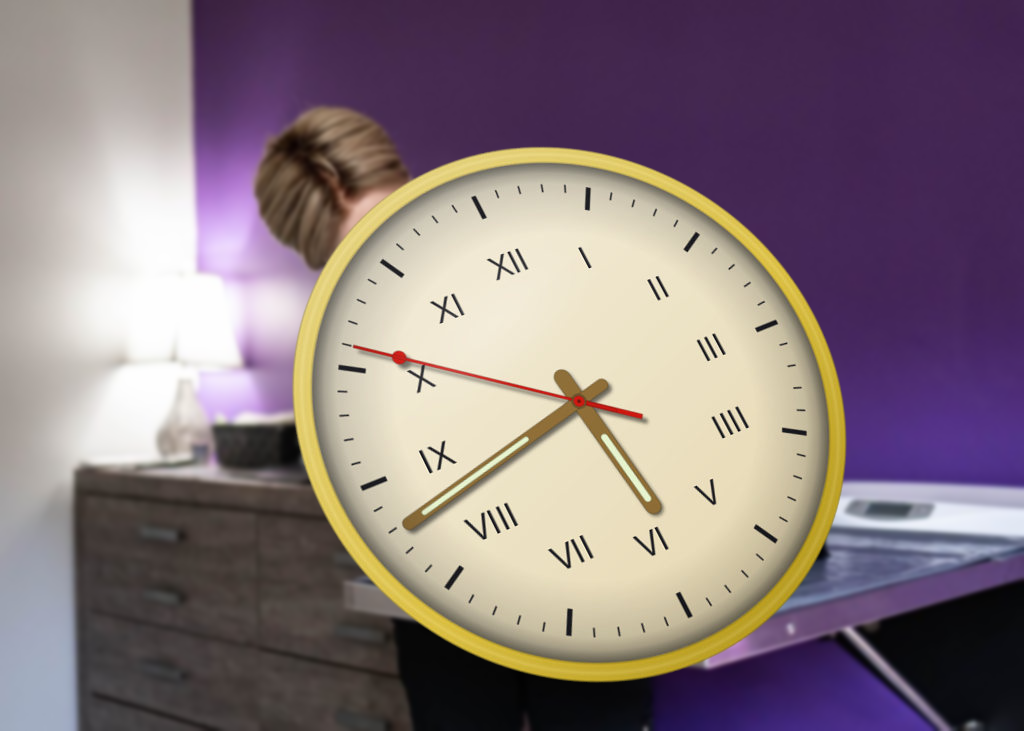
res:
h=5 m=42 s=51
